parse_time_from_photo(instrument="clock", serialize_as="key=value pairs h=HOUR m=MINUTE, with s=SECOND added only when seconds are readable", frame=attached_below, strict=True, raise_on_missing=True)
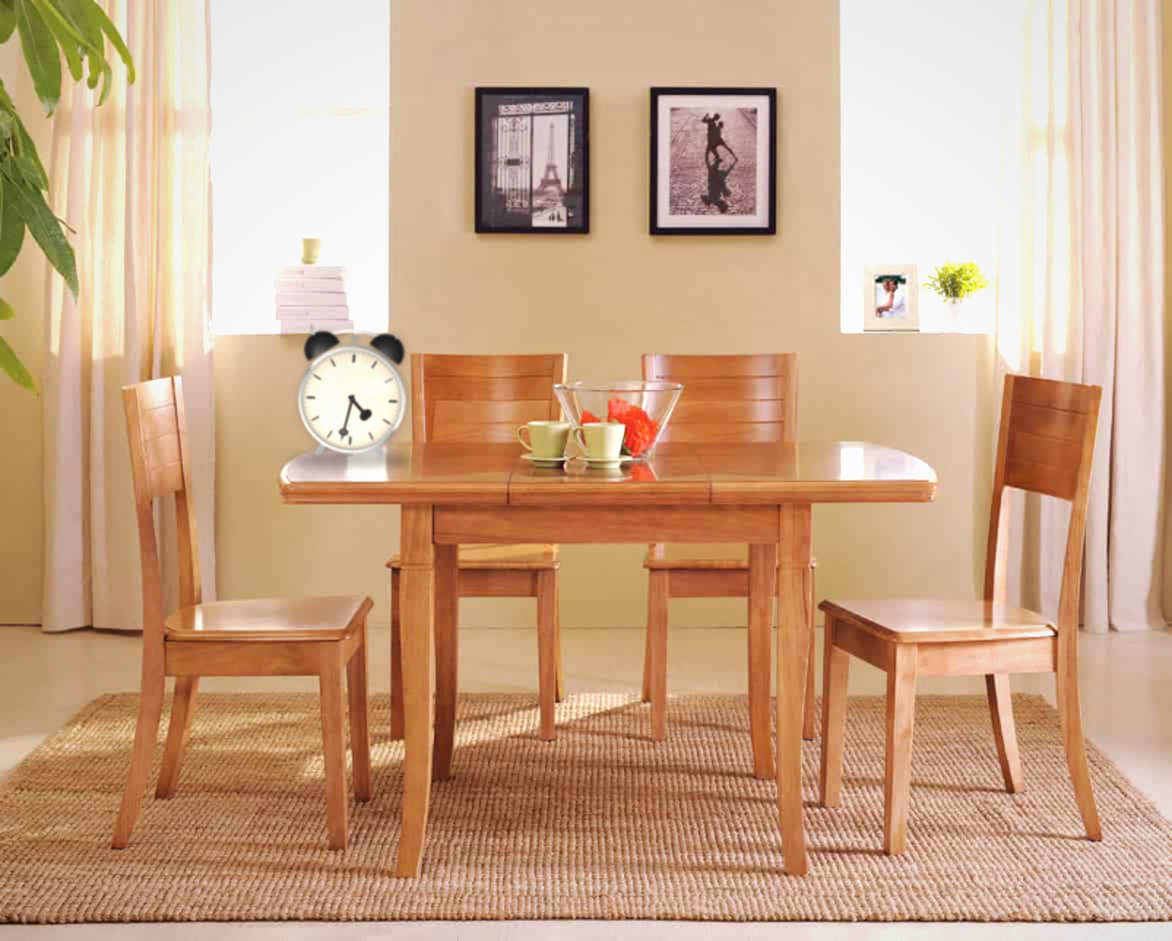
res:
h=4 m=32
